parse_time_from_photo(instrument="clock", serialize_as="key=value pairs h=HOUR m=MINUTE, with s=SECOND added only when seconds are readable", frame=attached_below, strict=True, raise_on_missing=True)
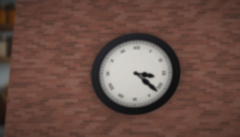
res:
h=3 m=22
